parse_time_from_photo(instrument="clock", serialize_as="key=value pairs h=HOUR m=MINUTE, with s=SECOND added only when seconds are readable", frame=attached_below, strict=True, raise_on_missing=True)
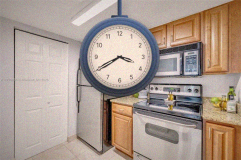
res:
h=3 m=40
